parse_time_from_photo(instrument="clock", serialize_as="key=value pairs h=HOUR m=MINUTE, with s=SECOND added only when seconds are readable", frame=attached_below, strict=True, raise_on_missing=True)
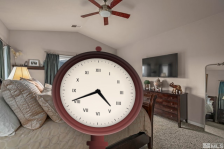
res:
h=4 m=41
